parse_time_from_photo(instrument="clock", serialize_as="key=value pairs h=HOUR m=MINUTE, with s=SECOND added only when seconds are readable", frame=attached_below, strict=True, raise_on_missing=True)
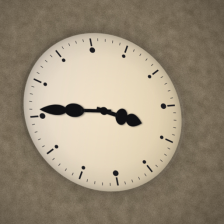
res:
h=3 m=46
